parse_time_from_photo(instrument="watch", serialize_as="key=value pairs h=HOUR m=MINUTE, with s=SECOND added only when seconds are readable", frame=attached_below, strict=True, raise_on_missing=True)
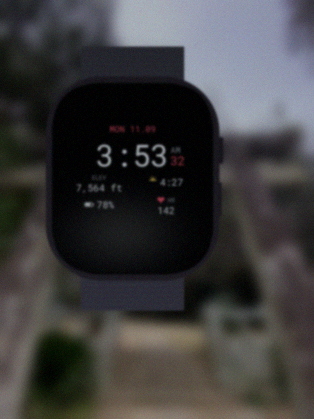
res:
h=3 m=53 s=32
